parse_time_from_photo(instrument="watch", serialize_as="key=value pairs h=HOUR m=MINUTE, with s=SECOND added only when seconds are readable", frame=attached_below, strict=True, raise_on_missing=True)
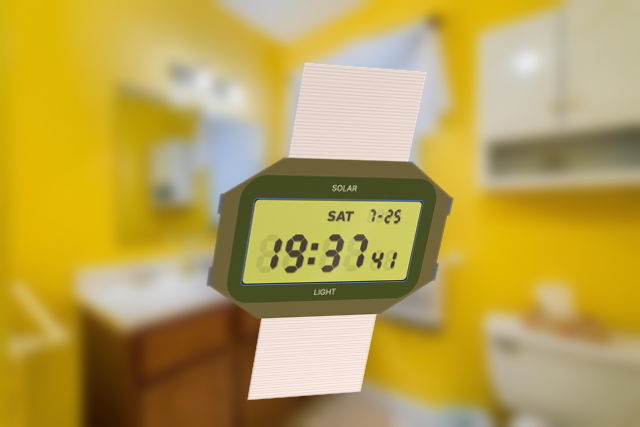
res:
h=19 m=37 s=41
